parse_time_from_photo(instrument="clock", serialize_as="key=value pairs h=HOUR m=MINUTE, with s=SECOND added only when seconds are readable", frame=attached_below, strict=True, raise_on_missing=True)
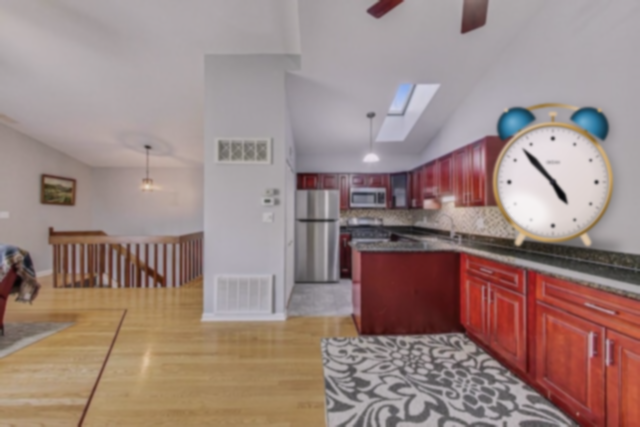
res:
h=4 m=53
